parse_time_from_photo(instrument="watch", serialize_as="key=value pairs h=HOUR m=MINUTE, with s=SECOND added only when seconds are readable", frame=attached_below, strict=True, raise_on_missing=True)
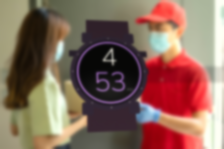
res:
h=4 m=53
